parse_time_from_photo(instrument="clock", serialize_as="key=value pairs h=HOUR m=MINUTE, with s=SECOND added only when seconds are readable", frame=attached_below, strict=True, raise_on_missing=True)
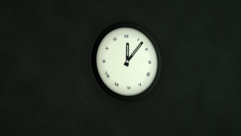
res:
h=12 m=7
